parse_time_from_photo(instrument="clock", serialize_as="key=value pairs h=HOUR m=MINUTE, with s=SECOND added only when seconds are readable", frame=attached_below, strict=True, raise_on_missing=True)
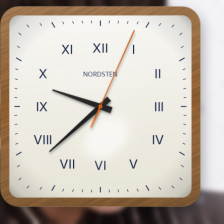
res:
h=9 m=38 s=4
